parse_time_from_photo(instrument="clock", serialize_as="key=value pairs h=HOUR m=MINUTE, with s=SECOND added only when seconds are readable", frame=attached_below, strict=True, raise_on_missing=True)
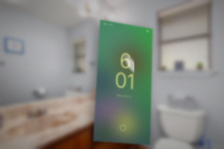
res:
h=6 m=1
